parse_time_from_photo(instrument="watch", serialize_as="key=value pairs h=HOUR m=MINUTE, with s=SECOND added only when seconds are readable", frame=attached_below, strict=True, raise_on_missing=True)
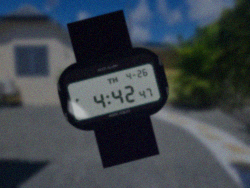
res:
h=4 m=42
